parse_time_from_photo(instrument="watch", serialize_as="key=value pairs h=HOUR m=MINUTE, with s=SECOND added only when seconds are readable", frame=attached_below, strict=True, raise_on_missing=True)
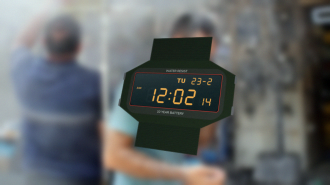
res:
h=12 m=2 s=14
